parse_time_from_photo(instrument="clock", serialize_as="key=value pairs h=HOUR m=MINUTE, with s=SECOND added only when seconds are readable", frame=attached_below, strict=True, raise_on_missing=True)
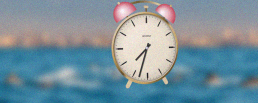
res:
h=7 m=33
